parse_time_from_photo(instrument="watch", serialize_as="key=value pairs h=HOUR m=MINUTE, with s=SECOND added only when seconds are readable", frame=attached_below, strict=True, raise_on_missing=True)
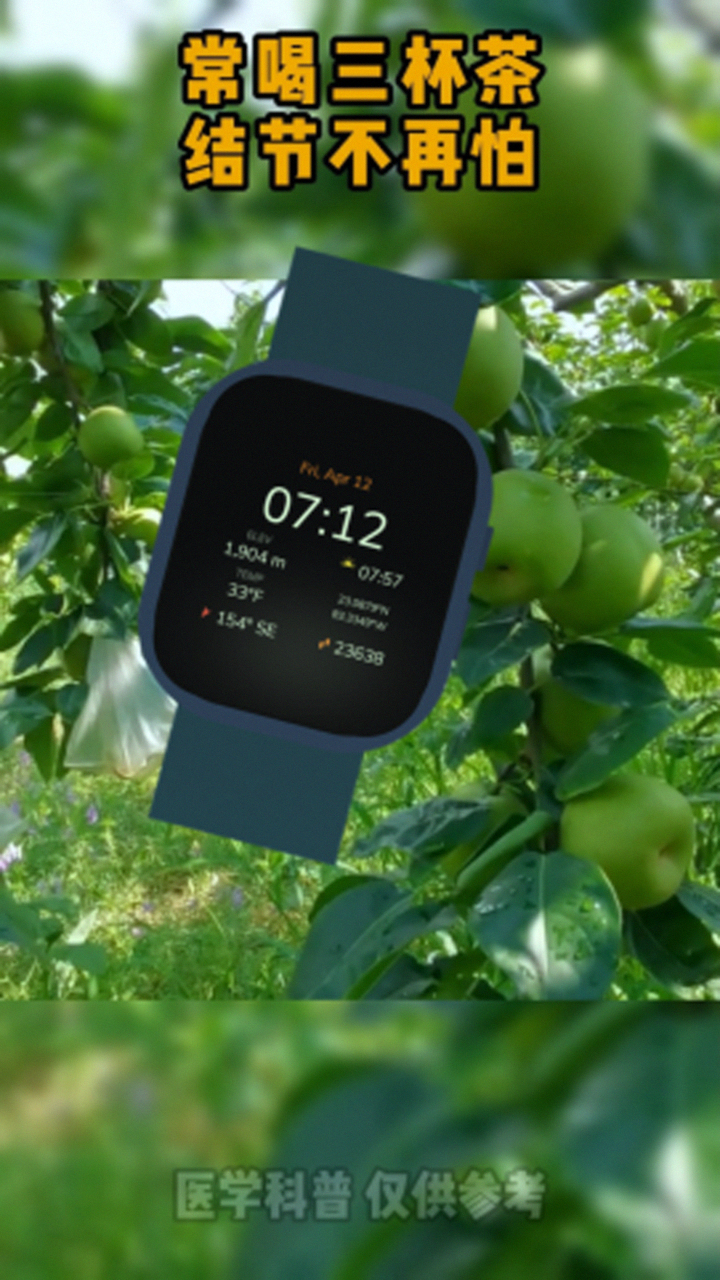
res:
h=7 m=12
